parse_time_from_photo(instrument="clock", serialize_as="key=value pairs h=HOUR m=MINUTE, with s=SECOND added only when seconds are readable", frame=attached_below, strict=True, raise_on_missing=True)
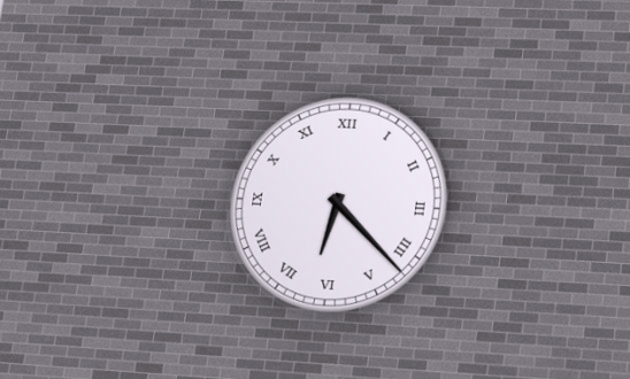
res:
h=6 m=22
